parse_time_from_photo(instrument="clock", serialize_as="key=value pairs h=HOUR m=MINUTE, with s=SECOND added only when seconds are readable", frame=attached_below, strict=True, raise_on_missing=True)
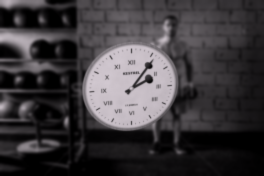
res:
h=2 m=6
